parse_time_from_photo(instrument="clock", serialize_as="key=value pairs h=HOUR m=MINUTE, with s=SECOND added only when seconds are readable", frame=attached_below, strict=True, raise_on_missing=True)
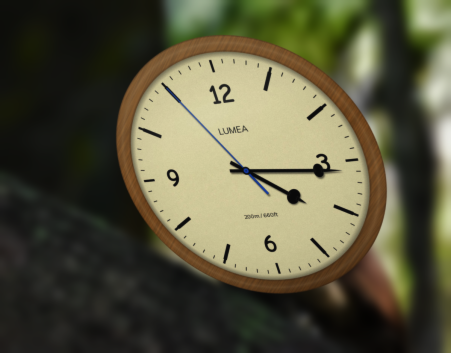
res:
h=4 m=15 s=55
